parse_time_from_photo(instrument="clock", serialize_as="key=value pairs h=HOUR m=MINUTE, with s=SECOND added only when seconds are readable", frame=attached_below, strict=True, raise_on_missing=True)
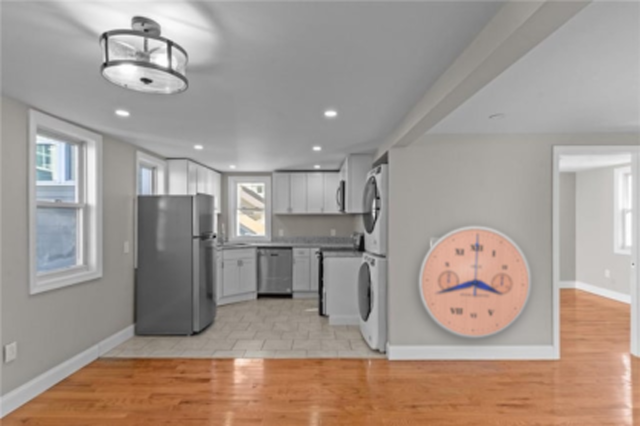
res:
h=3 m=42
